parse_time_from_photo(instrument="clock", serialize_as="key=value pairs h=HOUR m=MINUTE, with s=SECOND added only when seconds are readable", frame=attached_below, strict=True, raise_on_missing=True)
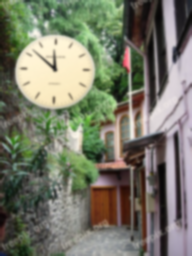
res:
h=11 m=52
